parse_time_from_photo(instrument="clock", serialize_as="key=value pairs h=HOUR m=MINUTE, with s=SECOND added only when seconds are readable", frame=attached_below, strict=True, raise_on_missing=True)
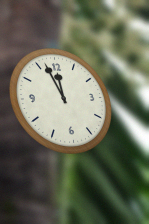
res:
h=11 m=57
